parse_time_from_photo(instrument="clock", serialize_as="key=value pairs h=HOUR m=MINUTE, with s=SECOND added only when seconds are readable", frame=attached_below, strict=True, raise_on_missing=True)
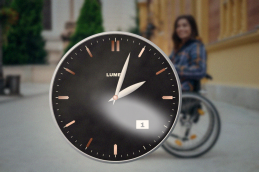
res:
h=2 m=3
